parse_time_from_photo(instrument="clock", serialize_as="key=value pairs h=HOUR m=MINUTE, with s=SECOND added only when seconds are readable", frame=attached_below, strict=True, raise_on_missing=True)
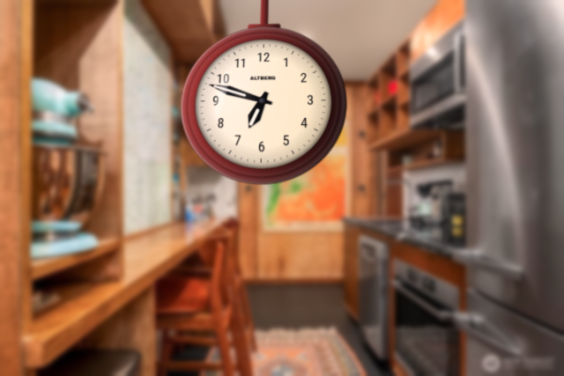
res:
h=6 m=48
